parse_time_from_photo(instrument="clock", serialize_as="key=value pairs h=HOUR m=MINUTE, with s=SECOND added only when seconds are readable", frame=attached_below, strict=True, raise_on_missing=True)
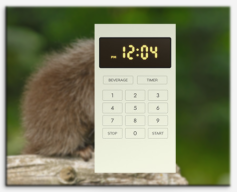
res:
h=12 m=4
